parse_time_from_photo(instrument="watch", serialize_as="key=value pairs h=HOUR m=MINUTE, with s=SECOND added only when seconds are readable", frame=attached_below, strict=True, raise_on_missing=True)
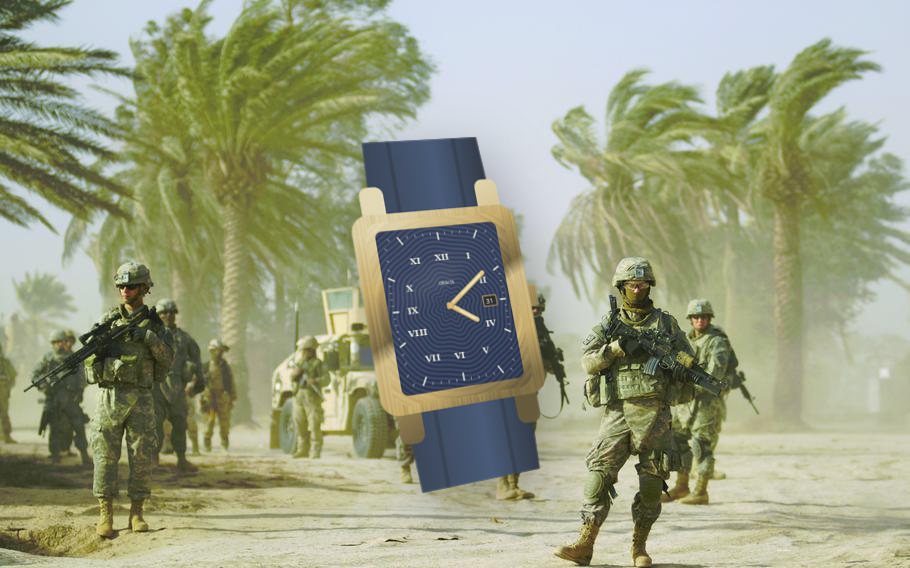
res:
h=4 m=9
